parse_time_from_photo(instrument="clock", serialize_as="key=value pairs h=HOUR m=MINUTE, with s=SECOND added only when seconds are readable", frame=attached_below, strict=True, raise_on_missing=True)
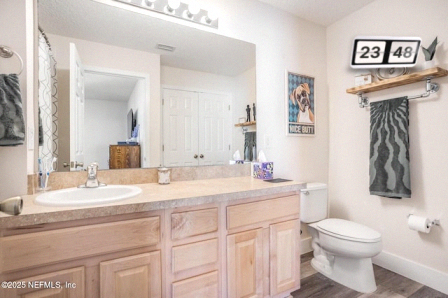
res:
h=23 m=48
